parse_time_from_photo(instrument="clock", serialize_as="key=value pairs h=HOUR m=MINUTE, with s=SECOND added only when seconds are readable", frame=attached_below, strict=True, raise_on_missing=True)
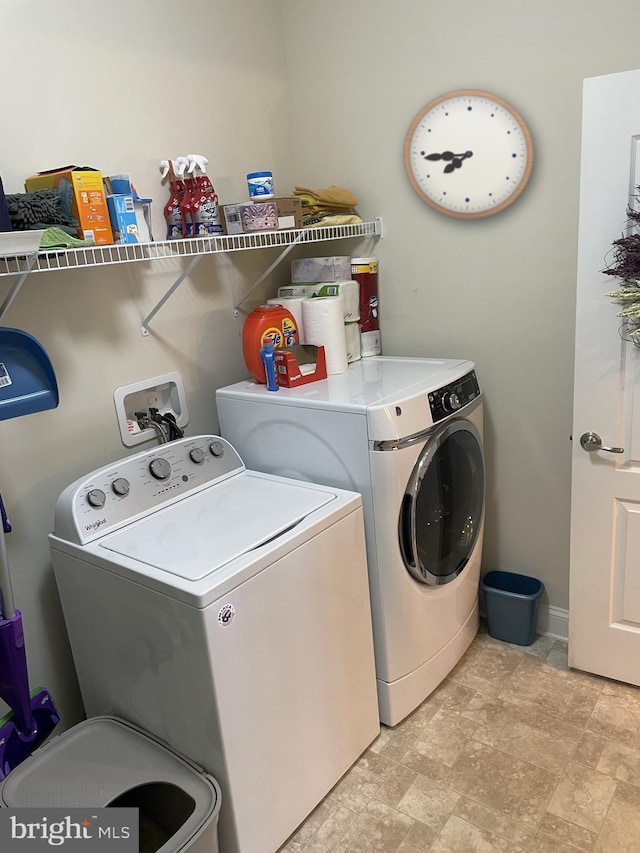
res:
h=7 m=44
